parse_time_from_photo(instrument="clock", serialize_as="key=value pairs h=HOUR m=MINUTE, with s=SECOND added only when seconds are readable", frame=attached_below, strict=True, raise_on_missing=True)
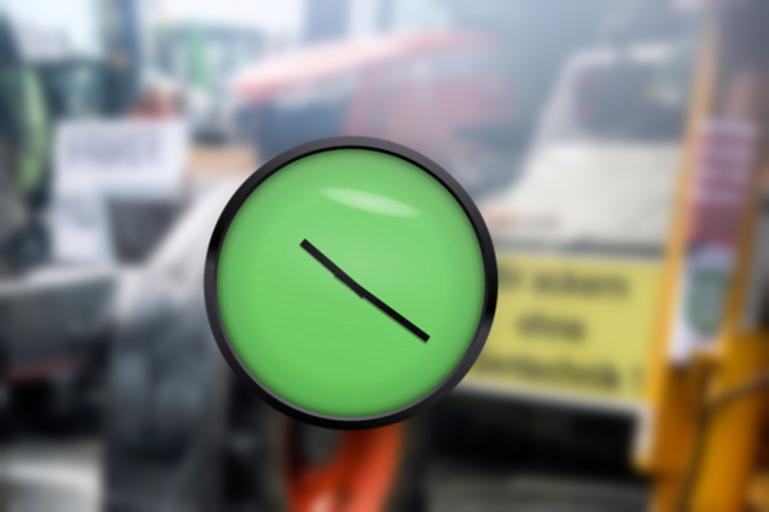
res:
h=10 m=21
